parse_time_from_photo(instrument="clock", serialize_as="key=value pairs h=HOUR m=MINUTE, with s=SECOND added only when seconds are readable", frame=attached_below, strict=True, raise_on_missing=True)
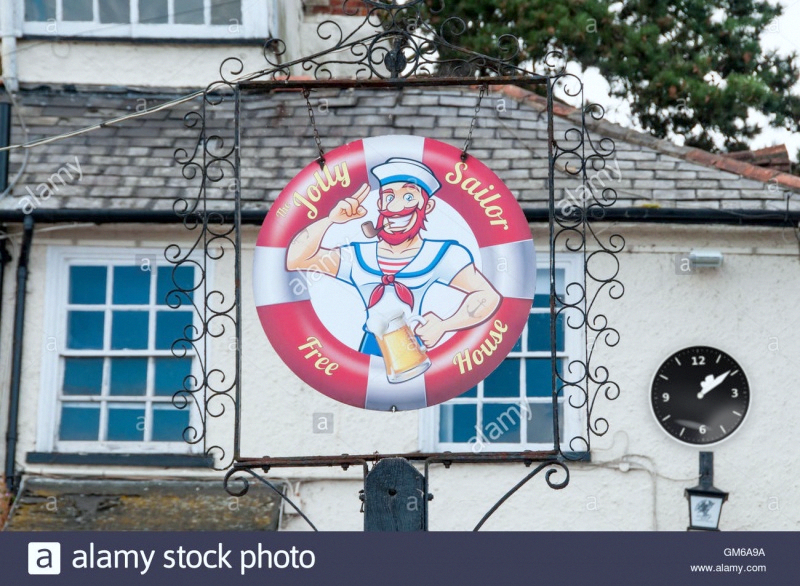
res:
h=1 m=9
